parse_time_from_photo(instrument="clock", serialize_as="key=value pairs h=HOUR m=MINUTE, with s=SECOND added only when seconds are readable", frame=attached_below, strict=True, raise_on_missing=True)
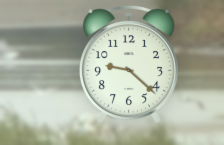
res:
h=9 m=22
